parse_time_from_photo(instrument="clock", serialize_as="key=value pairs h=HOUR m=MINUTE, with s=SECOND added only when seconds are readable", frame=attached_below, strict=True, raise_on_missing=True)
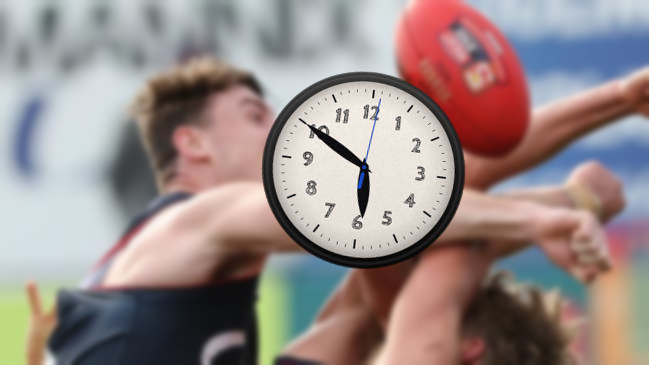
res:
h=5 m=50 s=1
